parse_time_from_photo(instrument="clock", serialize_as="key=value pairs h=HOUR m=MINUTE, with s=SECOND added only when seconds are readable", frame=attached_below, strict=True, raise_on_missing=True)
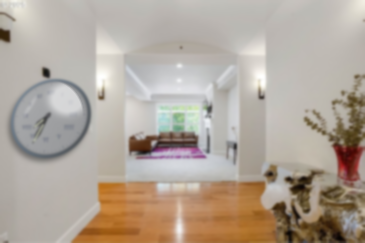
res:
h=7 m=34
